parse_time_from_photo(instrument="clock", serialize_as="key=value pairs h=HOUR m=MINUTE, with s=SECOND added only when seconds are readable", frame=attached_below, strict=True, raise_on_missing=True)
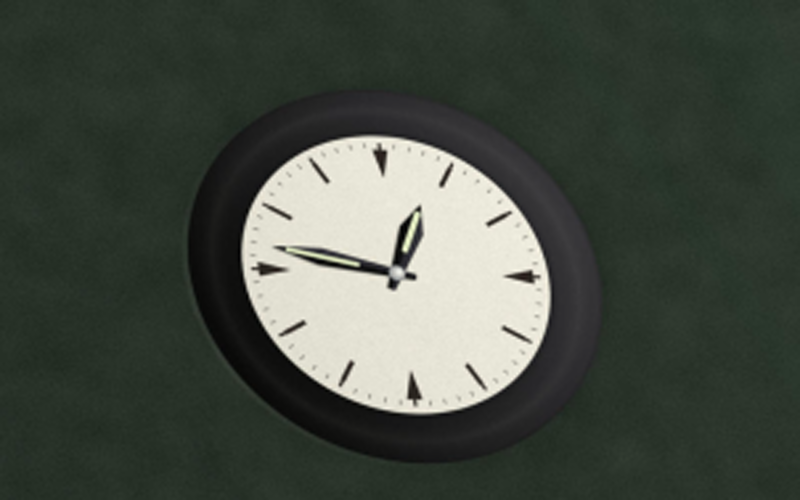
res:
h=12 m=47
